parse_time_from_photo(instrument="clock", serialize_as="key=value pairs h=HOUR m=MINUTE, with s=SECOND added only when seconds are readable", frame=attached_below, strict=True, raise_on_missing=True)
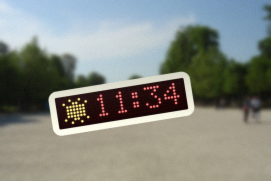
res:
h=11 m=34
